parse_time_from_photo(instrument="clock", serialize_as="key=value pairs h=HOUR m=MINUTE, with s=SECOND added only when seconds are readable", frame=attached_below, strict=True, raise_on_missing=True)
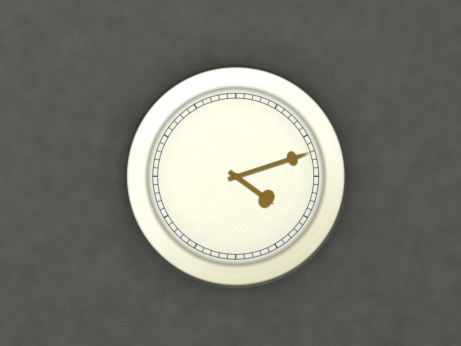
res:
h=4 m=12
